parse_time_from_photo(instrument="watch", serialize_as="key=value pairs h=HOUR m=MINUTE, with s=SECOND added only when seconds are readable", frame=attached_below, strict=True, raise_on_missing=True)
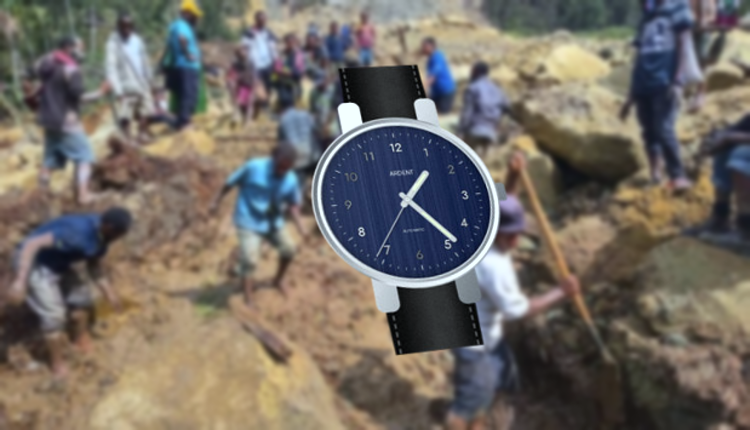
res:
h=1 m=23 s=36
